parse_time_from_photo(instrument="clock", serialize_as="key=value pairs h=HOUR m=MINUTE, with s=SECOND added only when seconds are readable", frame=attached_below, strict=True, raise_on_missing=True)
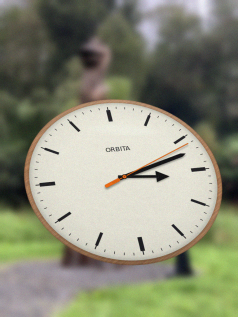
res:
h=3 m=12 s=11
